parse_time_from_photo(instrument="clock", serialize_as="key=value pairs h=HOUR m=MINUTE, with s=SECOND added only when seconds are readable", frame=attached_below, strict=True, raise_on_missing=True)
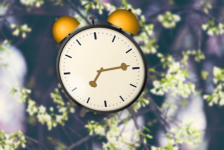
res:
h=7 m=14
